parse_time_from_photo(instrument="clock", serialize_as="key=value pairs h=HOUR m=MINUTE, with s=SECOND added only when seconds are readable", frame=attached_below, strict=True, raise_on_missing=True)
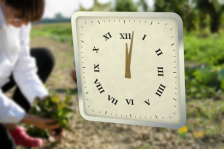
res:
h=12 m=2
